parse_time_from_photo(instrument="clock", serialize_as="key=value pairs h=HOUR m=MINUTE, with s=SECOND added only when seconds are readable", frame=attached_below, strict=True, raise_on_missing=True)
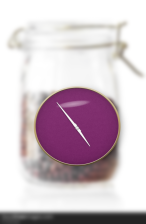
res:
h=4 m=54
